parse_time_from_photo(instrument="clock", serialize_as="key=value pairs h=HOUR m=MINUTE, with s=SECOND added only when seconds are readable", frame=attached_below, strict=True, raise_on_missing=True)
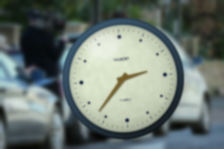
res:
h=2 m=37
